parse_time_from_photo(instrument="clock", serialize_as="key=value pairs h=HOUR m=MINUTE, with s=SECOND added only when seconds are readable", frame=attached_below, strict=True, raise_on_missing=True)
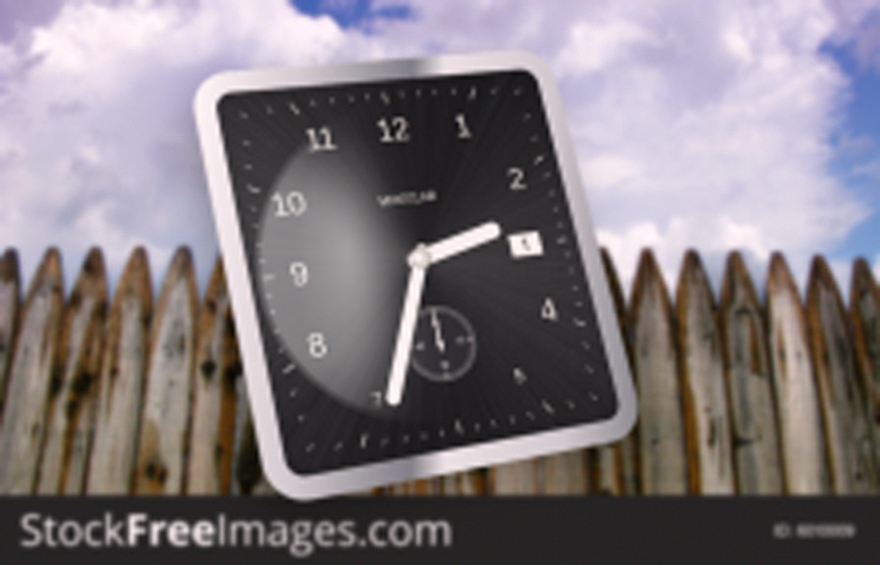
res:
h=2 m=34
